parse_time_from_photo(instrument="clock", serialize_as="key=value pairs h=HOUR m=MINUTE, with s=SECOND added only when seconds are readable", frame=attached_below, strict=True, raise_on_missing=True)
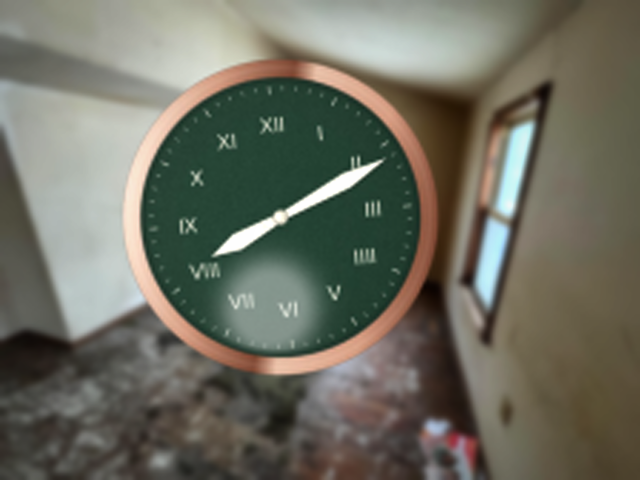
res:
h=8 m=11
